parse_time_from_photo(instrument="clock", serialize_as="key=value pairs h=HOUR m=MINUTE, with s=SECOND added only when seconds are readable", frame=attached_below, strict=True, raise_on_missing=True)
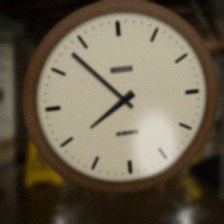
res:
h=7 m=53
